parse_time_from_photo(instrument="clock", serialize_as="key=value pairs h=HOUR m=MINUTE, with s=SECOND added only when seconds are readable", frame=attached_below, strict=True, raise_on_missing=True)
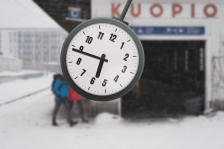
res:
h=5 m=44
